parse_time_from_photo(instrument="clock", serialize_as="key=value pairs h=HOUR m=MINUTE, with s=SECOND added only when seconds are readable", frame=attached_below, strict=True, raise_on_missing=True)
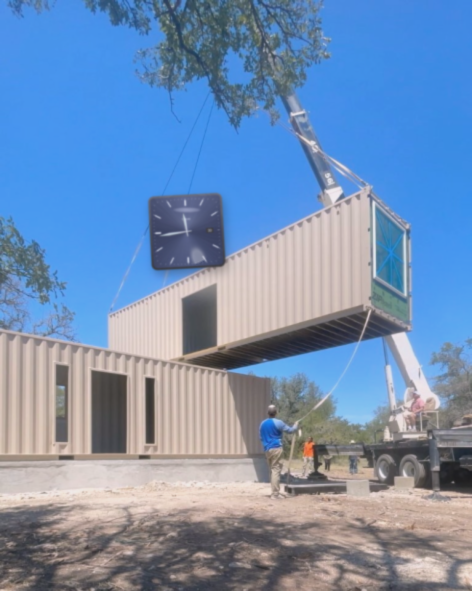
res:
h=11 m=44
